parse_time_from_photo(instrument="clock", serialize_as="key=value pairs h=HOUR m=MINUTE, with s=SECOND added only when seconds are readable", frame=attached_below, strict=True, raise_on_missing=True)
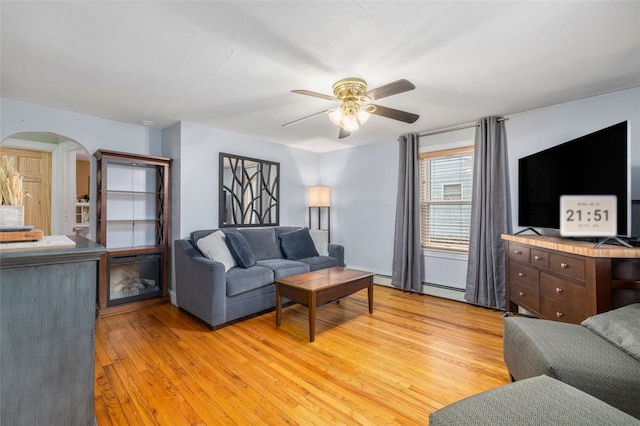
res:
h=21 m=51
